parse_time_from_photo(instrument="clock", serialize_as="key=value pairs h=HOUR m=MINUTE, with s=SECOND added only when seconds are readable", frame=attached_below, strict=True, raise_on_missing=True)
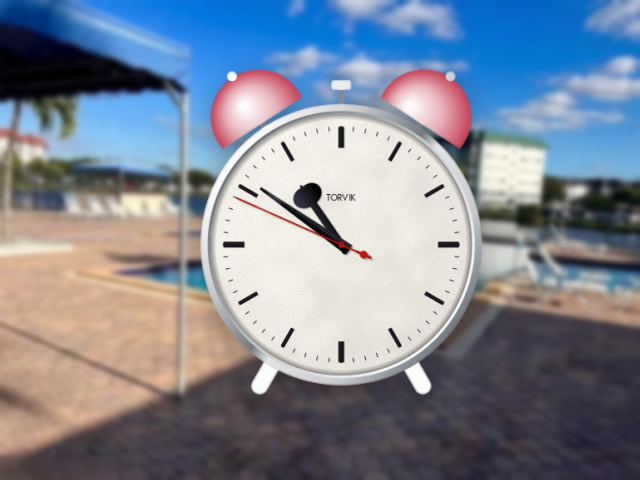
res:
h=10 m=50 s=49
